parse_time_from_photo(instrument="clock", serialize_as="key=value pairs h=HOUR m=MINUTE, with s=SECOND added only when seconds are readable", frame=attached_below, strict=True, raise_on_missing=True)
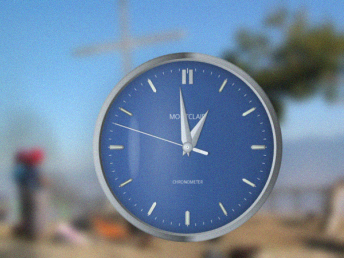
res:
h=12 m=58 s=48
